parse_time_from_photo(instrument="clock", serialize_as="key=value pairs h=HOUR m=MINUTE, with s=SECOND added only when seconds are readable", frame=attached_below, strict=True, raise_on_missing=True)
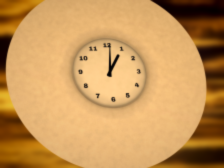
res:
h=1 m=1
